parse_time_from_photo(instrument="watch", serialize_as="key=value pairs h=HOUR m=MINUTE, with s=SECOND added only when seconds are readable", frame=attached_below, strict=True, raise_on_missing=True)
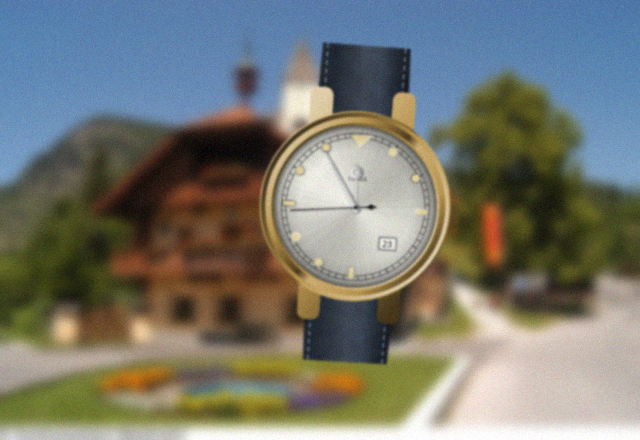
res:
h=11 m=54 s=44
